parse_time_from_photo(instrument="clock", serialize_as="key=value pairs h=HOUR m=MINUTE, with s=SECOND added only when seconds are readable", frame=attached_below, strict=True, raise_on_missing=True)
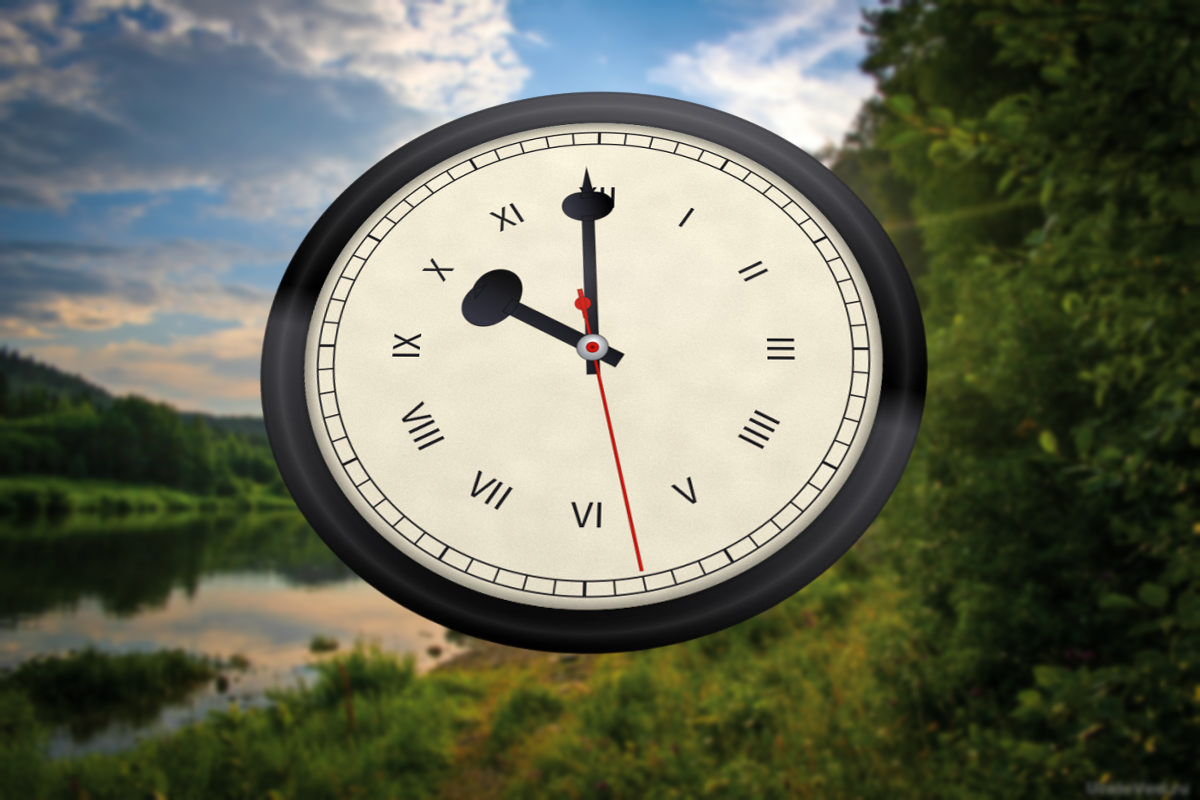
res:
h=9 m=59 s=28
